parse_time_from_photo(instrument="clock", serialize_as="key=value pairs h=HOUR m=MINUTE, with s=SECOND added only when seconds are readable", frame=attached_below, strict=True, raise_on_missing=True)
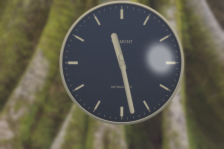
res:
h=11 m=28
